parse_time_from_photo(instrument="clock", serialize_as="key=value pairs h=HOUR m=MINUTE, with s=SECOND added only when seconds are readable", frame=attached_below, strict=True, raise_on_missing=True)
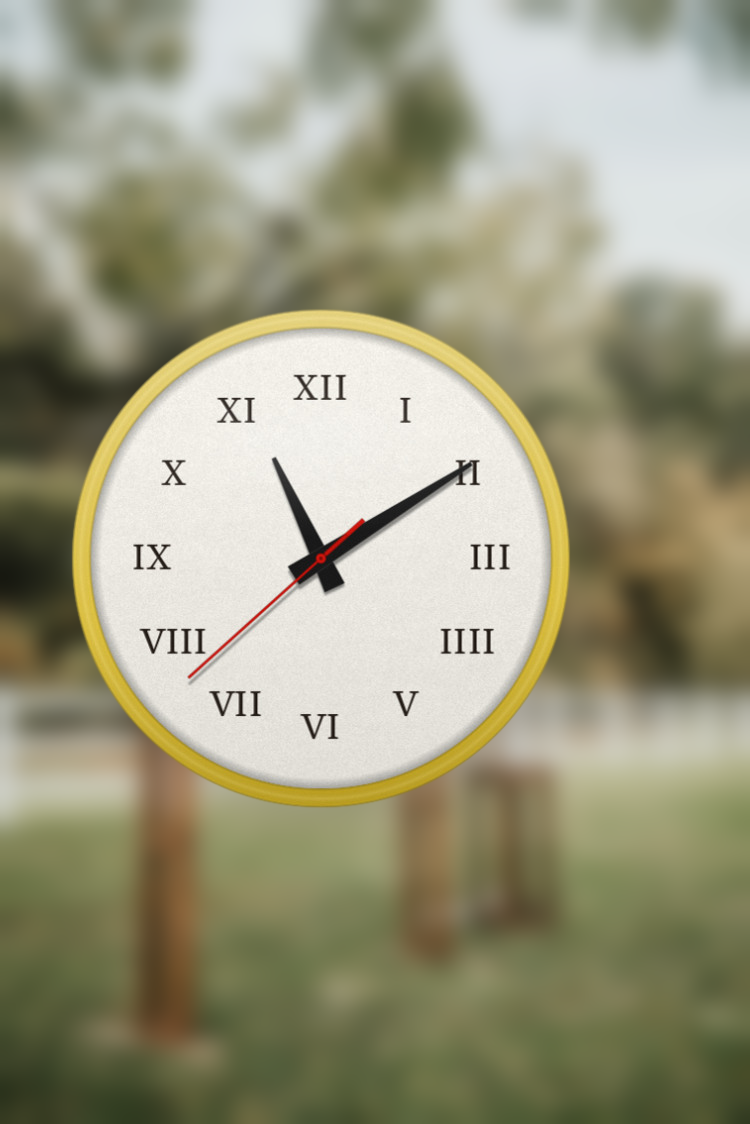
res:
h=11 m=9 s=38
